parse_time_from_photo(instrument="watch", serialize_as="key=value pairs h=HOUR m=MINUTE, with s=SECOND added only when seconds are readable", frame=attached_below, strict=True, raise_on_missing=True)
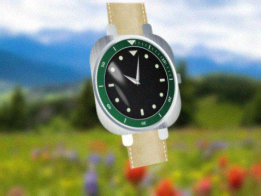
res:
h=10 m=2
